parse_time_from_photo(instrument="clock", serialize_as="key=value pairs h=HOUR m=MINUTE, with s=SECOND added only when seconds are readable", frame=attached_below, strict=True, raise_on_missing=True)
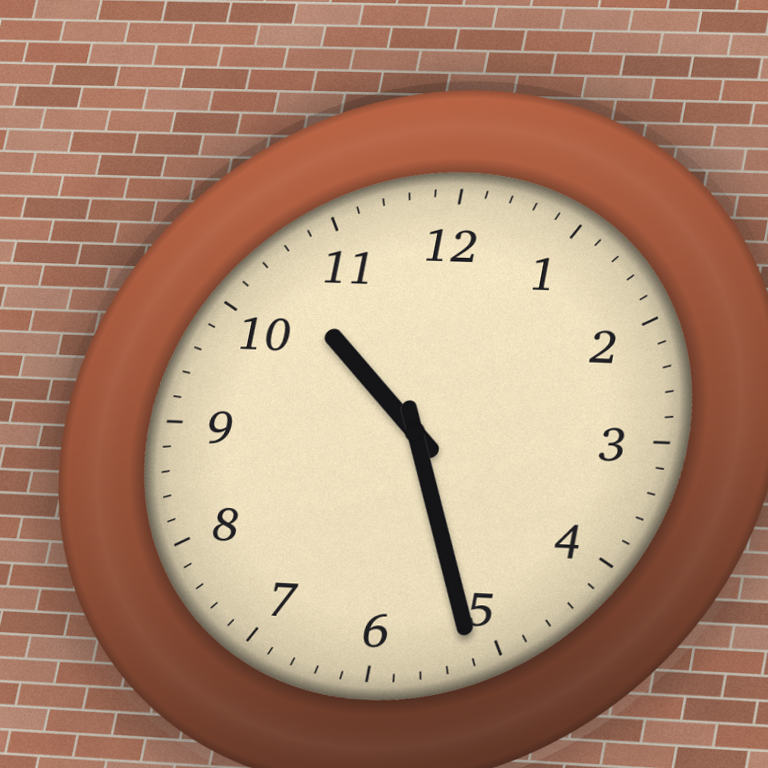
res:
h=10 m=26
